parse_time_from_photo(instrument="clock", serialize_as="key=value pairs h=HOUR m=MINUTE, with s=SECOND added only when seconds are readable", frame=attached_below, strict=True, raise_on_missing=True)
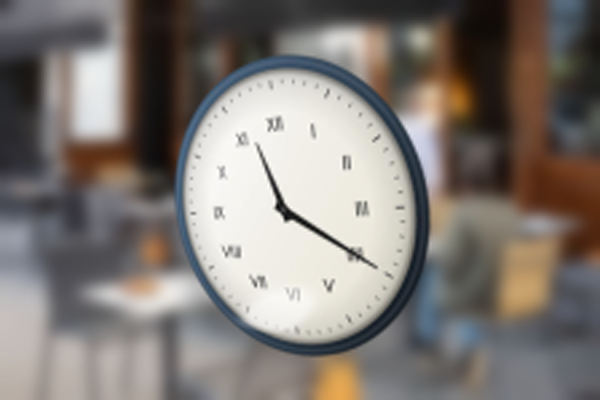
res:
h=11 m=20
